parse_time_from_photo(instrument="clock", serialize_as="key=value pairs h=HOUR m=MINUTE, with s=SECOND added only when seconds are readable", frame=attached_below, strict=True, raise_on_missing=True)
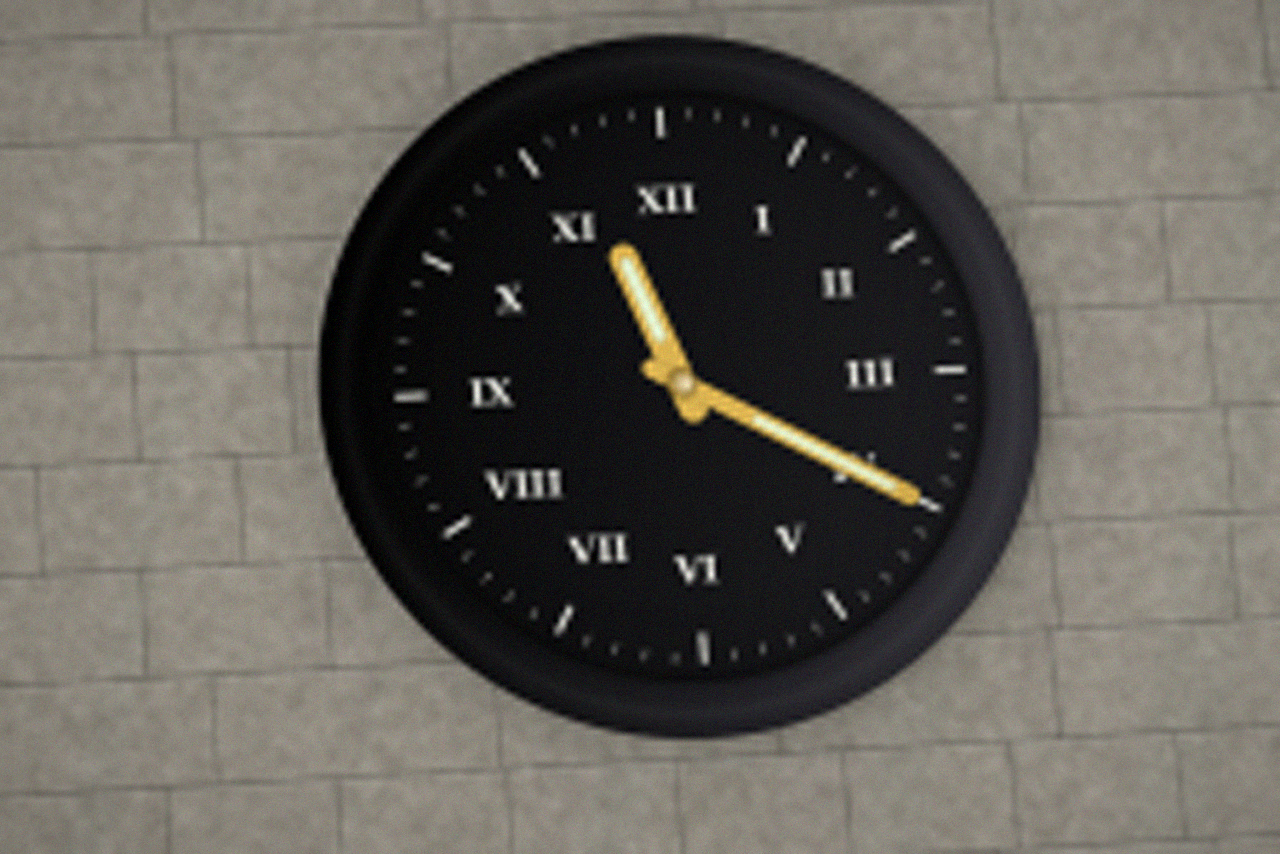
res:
h=11 m=20
